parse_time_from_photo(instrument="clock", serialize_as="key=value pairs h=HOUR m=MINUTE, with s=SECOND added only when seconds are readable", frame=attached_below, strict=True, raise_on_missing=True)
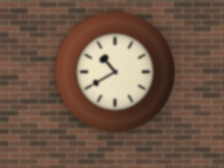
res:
h=10 m=40
